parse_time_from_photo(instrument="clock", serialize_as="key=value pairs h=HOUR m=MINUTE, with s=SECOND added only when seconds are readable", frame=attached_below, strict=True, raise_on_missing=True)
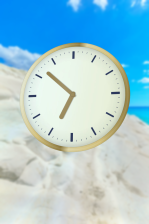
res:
h=6 m=52
